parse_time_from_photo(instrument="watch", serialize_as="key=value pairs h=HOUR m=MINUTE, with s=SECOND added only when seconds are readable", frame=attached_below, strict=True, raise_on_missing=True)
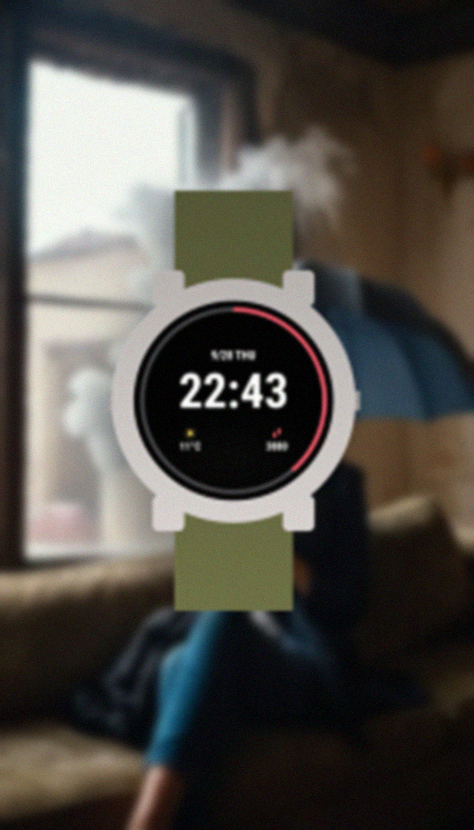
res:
h=22 m=43
